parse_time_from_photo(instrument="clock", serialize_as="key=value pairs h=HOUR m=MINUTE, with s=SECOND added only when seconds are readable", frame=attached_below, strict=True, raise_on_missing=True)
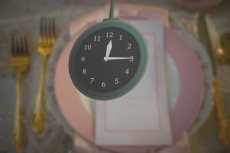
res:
h=12 m=15
